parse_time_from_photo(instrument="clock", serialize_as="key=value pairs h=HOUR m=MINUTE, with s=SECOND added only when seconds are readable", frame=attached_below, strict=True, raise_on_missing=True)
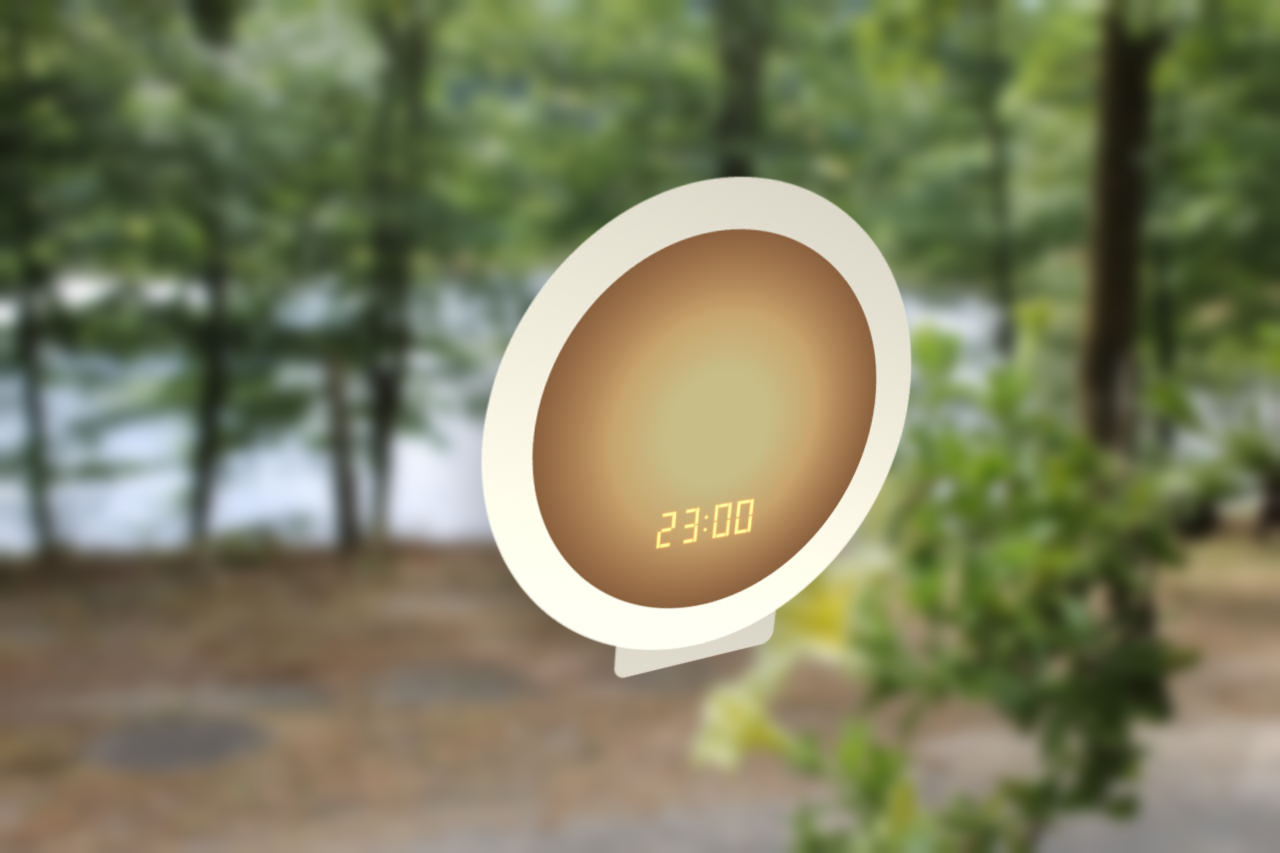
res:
h=23 m=0
